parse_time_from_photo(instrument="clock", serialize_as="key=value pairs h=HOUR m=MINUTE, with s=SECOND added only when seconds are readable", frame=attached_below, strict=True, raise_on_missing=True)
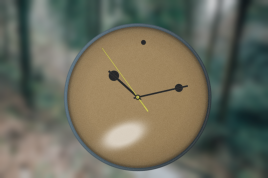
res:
h=10 m=11 s=53
